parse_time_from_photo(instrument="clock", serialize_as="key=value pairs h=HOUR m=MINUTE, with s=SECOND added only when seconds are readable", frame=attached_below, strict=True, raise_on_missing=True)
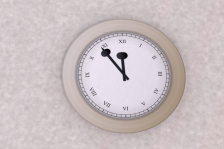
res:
h=11 m=54
